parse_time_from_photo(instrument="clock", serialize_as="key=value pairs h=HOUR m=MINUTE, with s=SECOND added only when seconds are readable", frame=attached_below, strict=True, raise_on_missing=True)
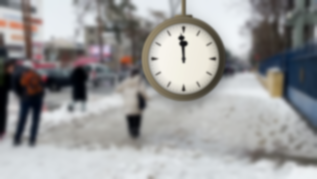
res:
h=11 m=59
